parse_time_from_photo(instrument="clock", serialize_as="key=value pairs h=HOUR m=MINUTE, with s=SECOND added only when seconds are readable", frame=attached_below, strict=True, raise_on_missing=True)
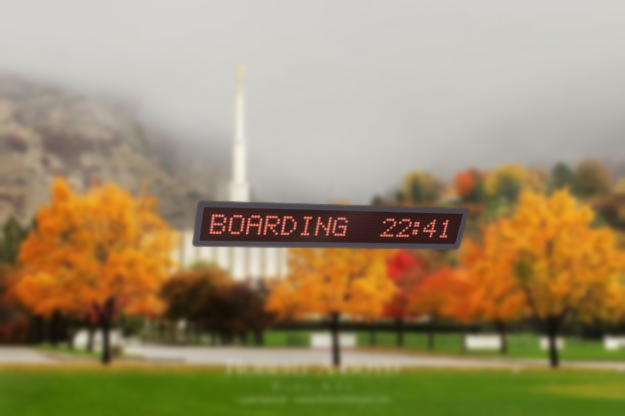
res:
h=22 m=41
